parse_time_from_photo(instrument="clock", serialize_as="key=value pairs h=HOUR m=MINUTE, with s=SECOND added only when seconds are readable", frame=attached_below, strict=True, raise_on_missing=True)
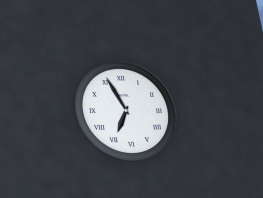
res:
h=6 m=56
